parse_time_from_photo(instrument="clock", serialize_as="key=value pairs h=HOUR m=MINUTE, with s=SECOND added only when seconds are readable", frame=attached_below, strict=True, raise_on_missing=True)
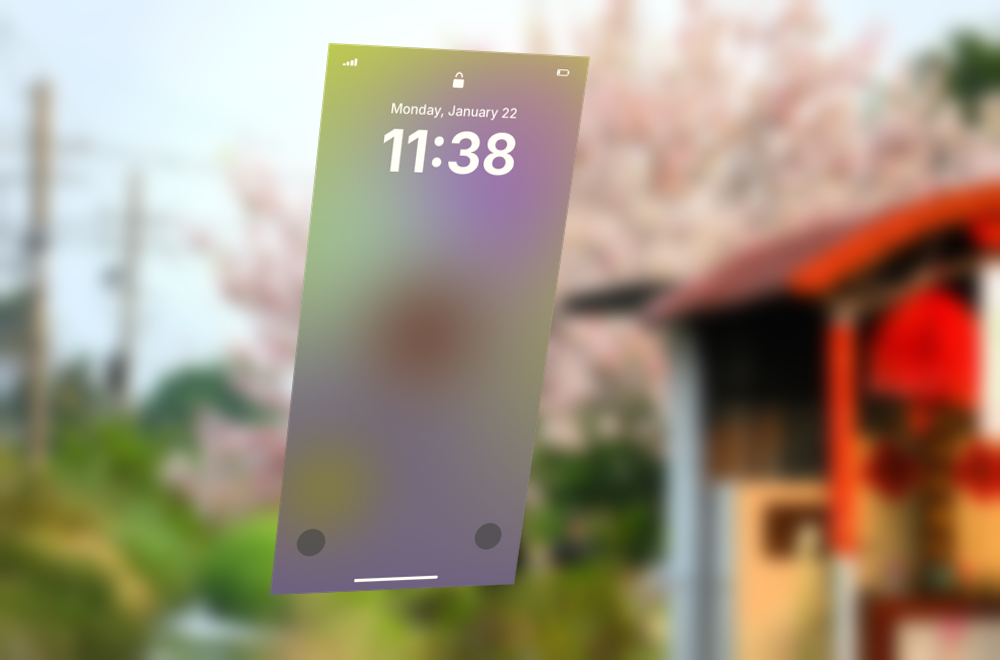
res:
h=11 m=38
